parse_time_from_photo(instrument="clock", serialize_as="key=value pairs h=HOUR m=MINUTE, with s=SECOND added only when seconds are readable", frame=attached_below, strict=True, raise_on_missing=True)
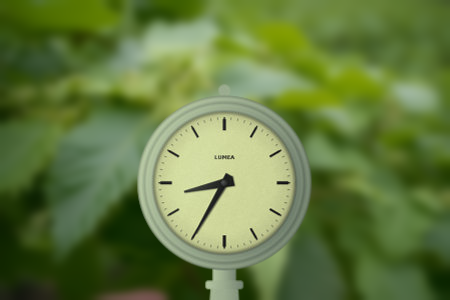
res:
h=8 m=35
